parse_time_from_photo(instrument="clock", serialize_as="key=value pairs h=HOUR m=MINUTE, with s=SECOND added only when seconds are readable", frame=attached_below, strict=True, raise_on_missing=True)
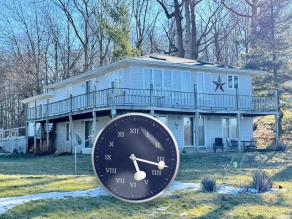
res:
h=5 m=17
